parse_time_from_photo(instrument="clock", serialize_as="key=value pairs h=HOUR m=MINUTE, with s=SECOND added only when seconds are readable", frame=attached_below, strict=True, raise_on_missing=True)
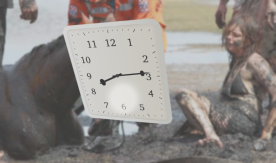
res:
h=8 m=14
